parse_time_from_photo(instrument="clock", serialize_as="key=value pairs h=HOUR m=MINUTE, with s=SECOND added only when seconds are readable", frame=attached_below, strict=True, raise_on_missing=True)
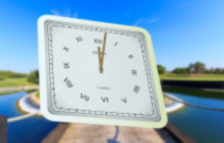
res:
h=12 m=2
